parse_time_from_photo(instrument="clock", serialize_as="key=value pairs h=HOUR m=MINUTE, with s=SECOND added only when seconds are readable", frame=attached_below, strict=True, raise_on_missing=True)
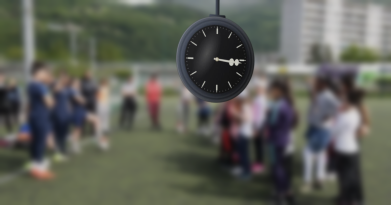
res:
h=3 m=16
